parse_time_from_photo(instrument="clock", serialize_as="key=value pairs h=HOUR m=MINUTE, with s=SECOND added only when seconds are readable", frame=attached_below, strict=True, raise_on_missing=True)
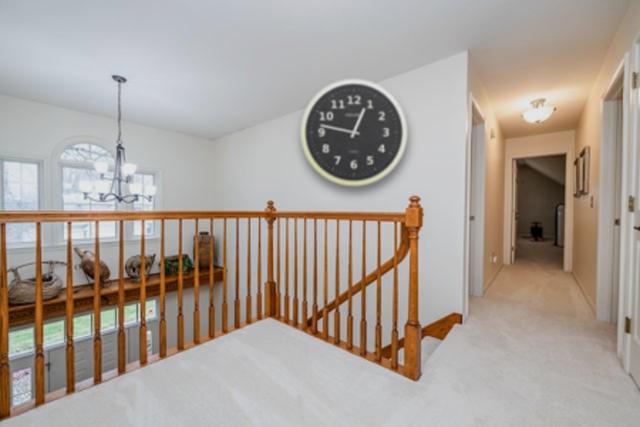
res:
h=12 m=47
